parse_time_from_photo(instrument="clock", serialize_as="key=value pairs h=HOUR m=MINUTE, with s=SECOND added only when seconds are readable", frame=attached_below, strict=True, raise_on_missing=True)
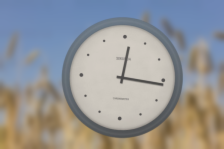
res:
h=12 m=16
